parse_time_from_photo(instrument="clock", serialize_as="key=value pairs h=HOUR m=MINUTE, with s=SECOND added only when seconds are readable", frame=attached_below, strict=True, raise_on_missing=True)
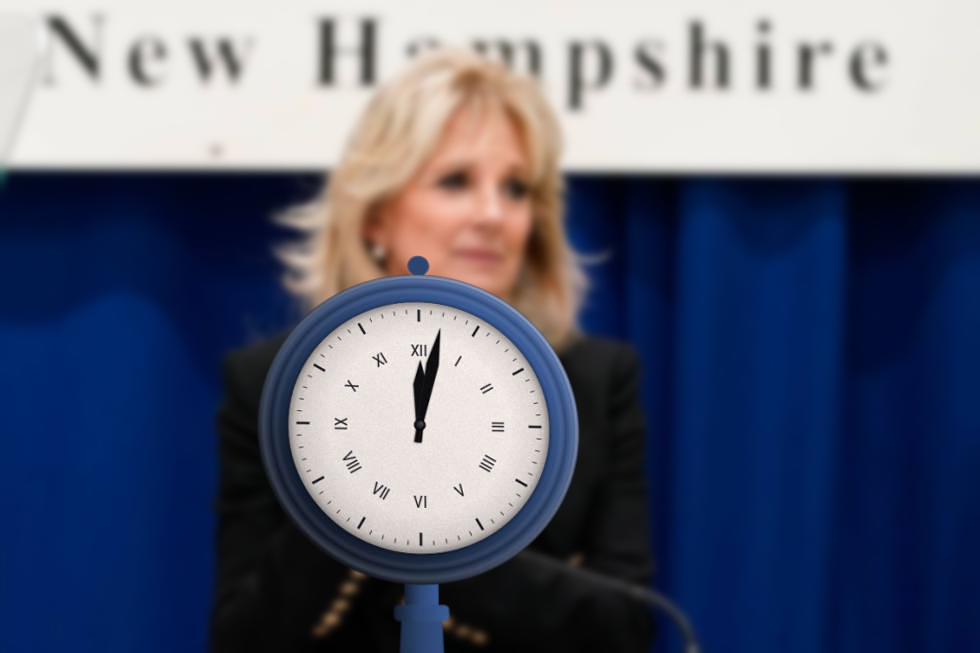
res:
h=12 m=2
